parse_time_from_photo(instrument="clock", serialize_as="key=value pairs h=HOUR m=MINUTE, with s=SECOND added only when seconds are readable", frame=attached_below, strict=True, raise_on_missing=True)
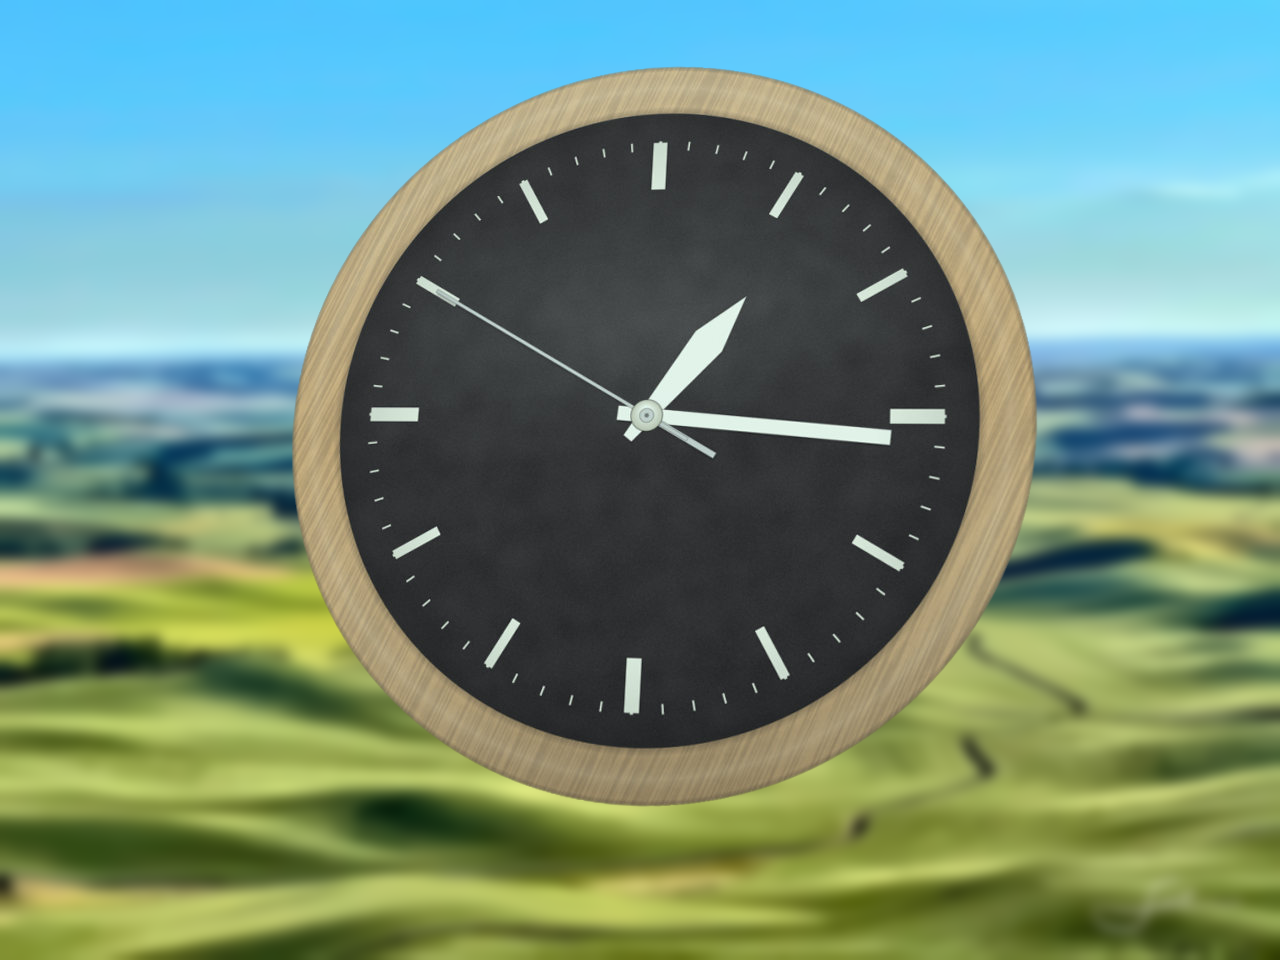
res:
h=1 m=15 s=50
